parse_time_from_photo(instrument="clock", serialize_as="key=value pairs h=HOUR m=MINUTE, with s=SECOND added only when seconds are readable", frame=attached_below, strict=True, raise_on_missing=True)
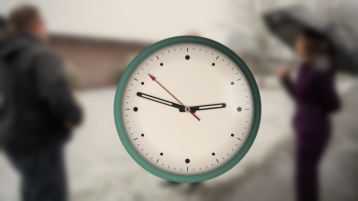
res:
h=2 m=47 s=52
